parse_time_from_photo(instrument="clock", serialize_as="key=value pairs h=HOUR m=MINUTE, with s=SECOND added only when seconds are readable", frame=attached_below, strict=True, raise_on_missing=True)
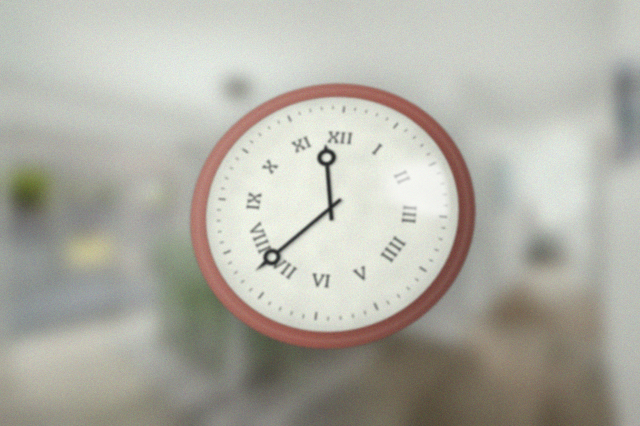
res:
h=11 m=37
